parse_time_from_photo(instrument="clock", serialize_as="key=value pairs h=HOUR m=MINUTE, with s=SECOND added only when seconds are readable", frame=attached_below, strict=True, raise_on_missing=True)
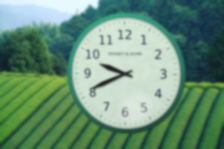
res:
h=9 m=41
